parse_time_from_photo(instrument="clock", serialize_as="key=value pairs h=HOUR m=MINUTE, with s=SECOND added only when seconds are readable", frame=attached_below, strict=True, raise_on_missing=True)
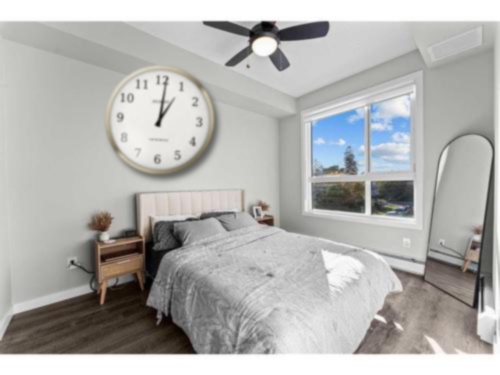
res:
h=1 m=1
